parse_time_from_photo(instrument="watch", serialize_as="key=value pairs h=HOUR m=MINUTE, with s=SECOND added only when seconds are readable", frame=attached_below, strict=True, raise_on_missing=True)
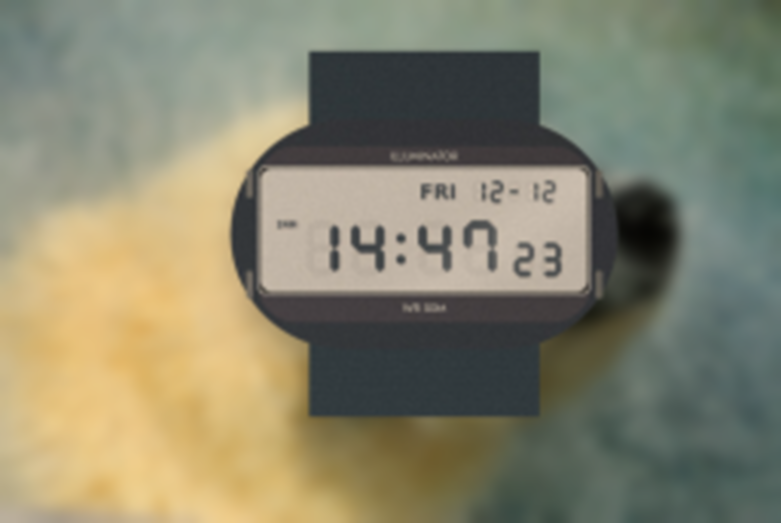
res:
h=14 m=47 s=23
